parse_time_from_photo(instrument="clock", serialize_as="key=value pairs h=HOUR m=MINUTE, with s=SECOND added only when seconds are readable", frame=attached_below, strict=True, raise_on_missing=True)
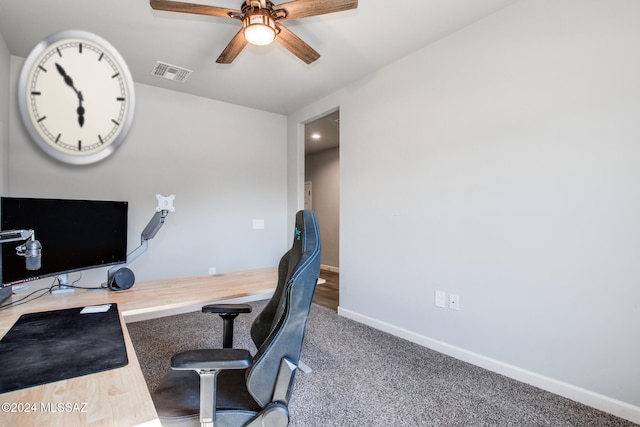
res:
h=5 m=53
